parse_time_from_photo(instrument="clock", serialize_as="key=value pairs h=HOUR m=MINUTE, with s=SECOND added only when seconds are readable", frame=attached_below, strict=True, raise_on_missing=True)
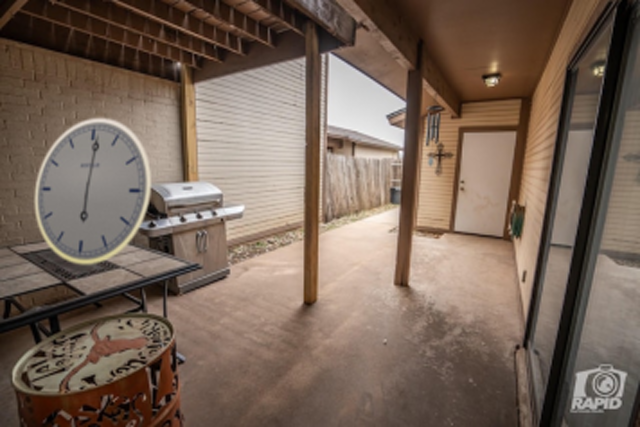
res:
h=6 m=1
